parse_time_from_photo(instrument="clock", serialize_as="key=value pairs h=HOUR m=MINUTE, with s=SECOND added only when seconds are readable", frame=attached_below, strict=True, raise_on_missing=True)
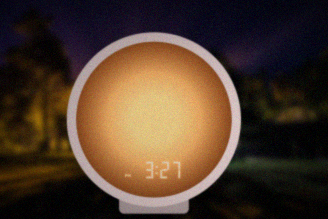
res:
h=3 m=27
